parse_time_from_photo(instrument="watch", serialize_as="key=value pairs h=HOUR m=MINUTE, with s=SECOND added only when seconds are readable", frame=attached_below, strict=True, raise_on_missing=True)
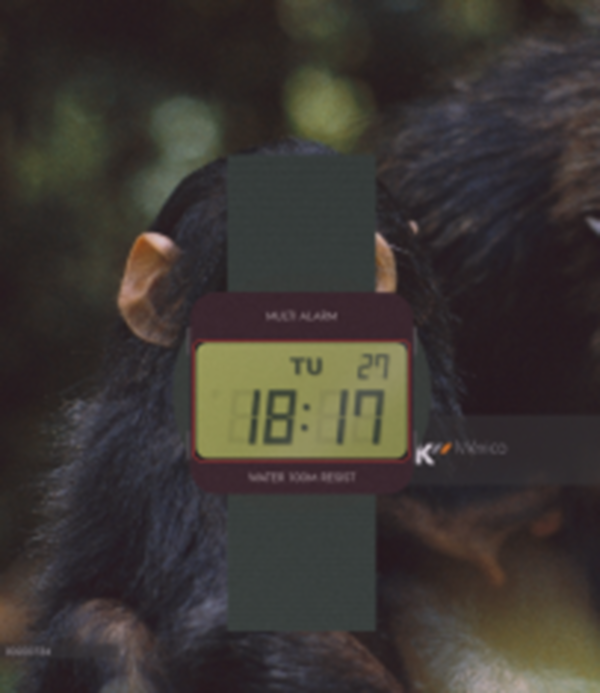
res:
h=18 m=17
